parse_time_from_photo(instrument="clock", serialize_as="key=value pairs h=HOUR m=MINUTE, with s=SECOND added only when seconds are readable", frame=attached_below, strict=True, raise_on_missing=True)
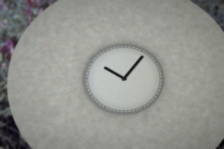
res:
h=10 m=6
